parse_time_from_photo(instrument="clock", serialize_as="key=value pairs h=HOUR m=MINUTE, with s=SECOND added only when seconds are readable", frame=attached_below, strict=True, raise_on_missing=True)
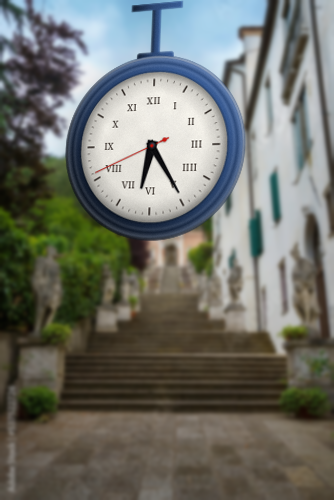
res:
h=6 m=24 s=41
